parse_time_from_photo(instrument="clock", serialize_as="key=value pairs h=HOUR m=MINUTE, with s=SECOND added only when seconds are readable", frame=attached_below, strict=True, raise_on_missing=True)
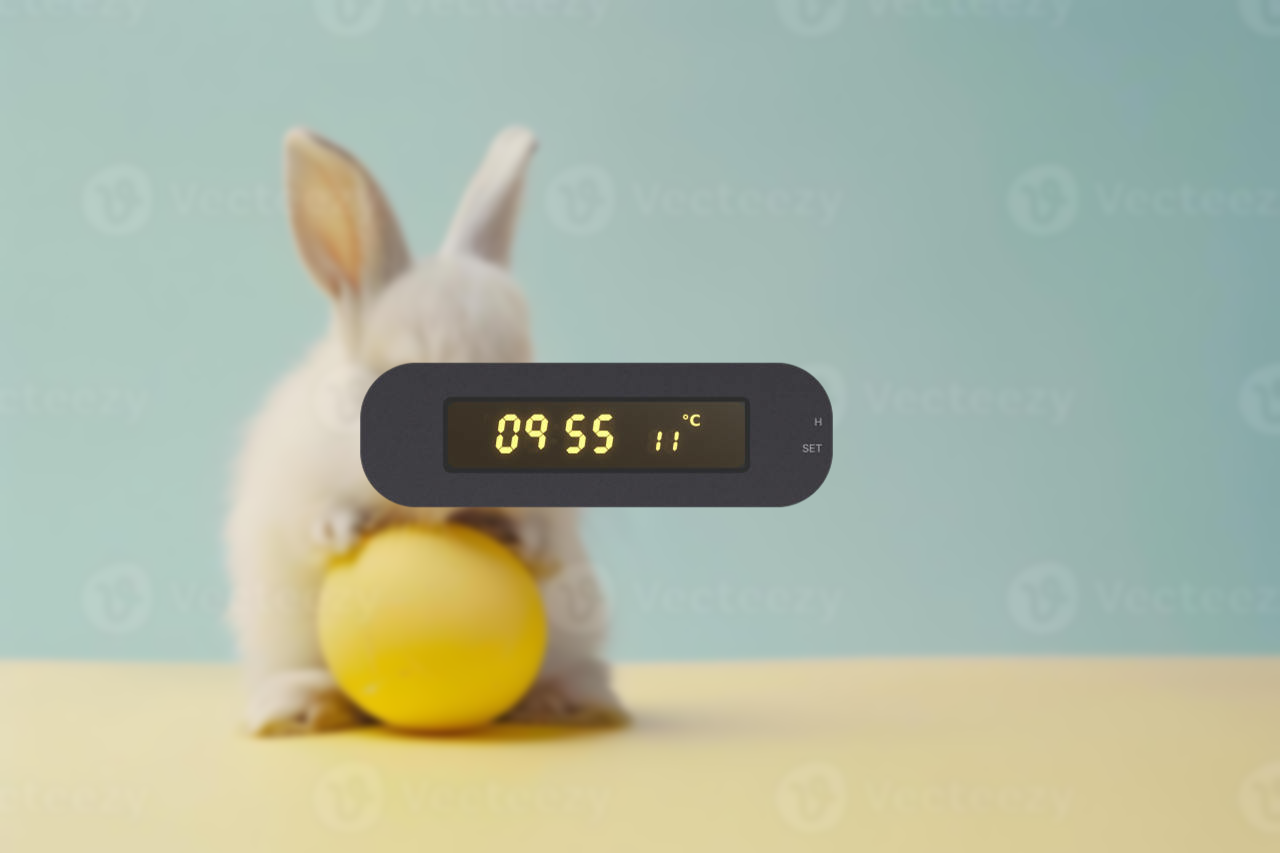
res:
h=9 m=55
